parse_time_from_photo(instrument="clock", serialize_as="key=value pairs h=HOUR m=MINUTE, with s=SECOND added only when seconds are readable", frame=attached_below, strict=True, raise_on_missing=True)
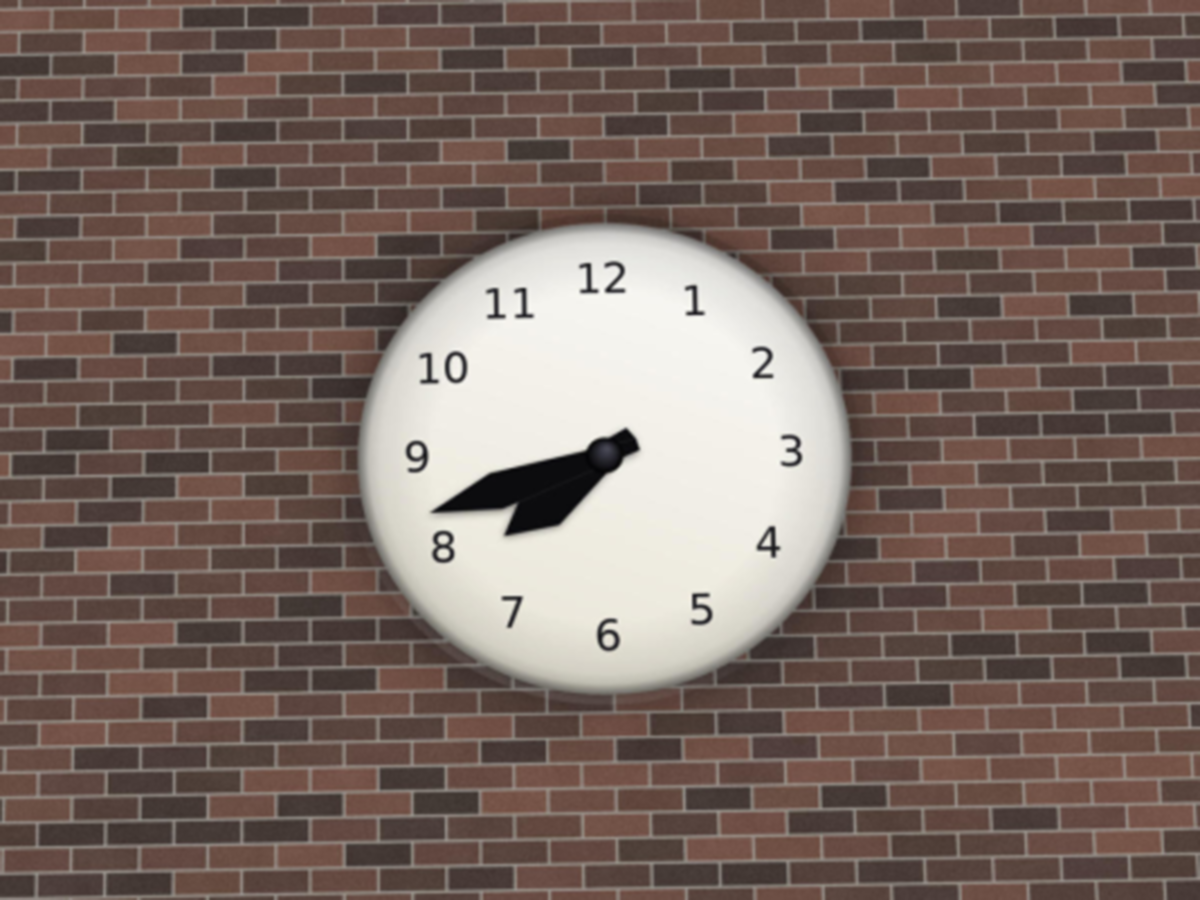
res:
h=7 m=42
